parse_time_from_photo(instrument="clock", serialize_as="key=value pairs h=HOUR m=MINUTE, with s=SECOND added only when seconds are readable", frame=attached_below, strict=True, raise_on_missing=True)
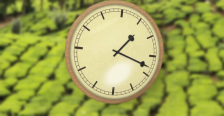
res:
h=1 m=18
